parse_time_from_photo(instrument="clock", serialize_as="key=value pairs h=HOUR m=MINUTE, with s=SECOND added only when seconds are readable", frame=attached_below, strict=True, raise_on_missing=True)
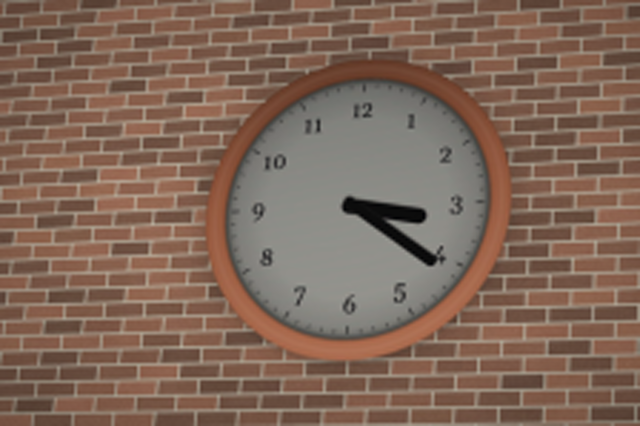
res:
h=3 m=21
